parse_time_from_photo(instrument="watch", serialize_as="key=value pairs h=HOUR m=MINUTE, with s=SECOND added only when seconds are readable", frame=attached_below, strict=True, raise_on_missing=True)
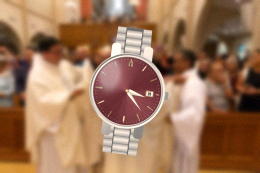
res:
h=3 m=23
